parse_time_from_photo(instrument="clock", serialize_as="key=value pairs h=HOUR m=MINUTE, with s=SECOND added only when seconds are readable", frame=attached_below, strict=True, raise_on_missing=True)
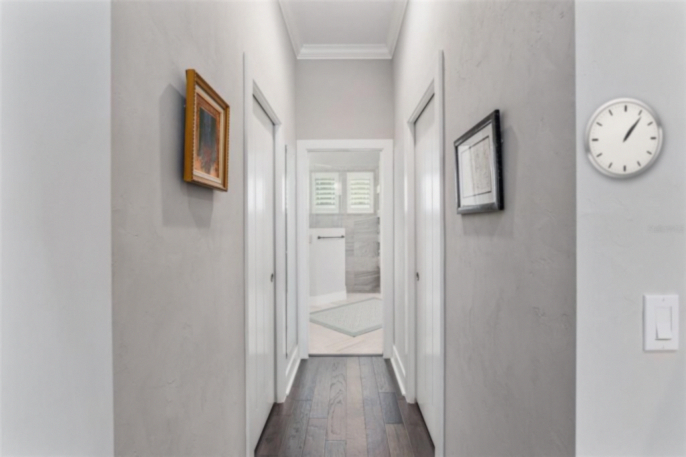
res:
h=1 m=6
